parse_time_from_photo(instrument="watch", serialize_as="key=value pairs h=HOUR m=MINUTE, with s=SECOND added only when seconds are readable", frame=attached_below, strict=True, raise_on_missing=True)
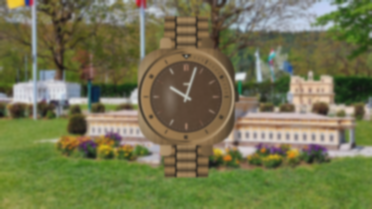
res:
h=10 m=3
